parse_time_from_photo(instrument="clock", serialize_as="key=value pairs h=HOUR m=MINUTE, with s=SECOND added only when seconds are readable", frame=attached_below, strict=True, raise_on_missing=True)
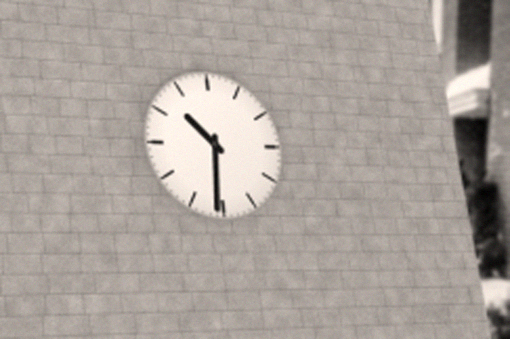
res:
h=10 m=31
